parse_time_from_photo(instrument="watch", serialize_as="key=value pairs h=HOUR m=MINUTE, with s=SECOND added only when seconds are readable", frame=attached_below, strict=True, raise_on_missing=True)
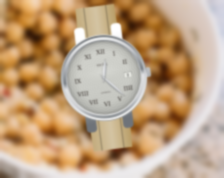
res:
h=12 m=23
